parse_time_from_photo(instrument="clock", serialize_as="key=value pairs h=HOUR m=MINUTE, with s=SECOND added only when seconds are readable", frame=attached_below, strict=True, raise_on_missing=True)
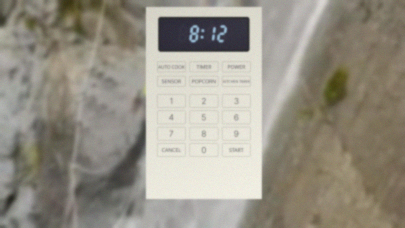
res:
h=8 m=12
